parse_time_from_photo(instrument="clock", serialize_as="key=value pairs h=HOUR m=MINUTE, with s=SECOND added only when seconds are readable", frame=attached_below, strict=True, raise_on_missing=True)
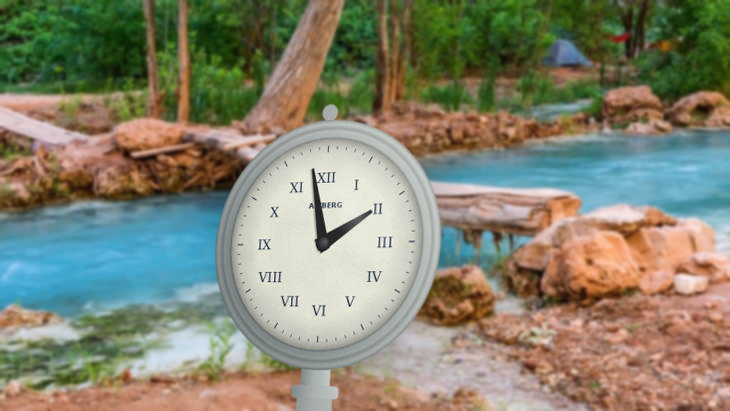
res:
h=1 m=58
